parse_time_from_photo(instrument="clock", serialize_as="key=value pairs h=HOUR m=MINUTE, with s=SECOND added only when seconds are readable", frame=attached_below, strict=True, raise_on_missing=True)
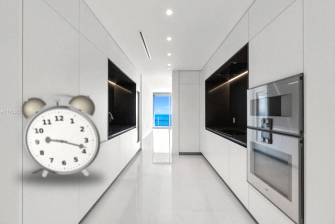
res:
h=9 m=18
